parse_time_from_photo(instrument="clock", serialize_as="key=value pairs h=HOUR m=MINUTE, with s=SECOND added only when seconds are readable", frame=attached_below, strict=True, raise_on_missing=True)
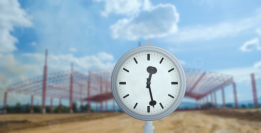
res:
h=12 m=28
